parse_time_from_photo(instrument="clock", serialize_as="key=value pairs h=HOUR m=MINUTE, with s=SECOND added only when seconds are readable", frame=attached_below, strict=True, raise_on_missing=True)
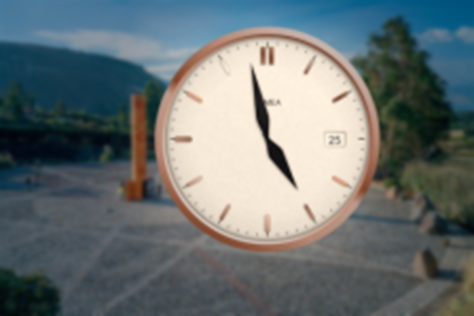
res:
h=4 m=58
